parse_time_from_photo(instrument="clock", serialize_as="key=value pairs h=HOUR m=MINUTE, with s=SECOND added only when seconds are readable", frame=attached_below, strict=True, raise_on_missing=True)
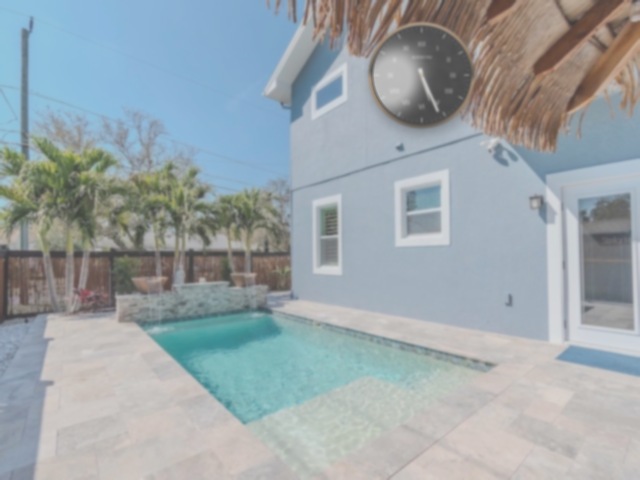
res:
h=5 m=26
